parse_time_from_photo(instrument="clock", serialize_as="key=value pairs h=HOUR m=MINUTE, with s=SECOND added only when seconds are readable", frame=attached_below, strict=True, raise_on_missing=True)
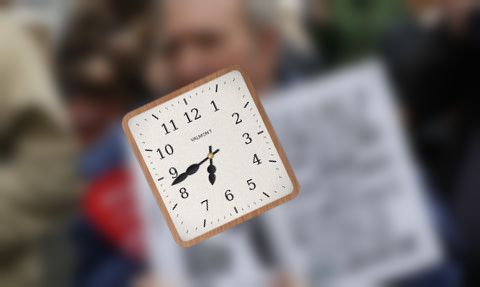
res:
h=6 m=43
